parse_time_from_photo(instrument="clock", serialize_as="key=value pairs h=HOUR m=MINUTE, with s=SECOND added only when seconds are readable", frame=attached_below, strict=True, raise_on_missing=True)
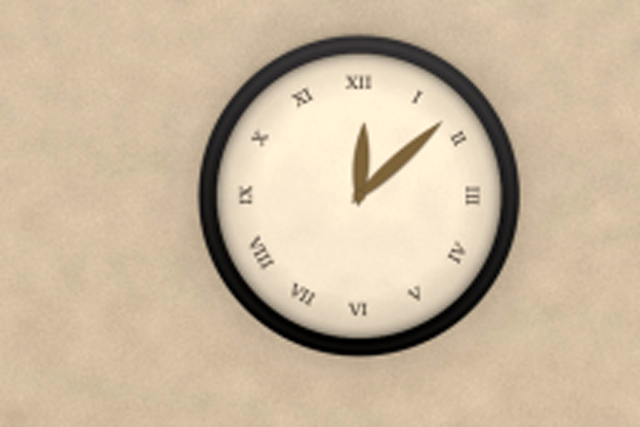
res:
h=12 m=8
